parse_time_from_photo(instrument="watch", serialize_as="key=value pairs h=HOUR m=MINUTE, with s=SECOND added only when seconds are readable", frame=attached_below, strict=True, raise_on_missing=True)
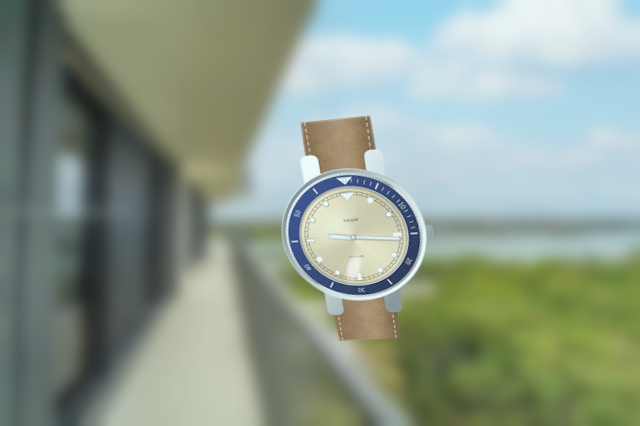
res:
h=9 m=16
